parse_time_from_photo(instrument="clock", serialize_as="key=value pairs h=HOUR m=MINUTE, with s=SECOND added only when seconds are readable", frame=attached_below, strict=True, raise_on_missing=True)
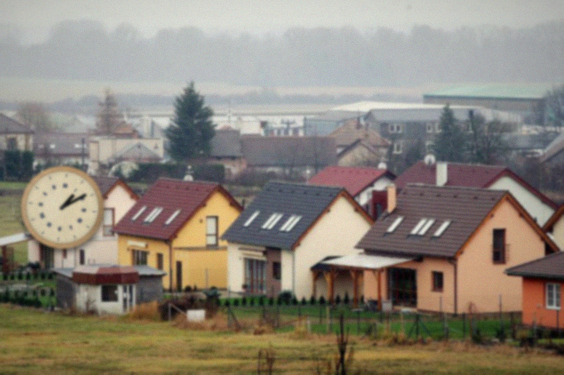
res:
h=1 m=9
